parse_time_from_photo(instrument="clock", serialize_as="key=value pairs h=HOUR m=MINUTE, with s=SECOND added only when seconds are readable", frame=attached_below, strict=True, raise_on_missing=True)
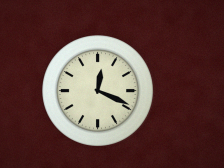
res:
h=12 m=19
